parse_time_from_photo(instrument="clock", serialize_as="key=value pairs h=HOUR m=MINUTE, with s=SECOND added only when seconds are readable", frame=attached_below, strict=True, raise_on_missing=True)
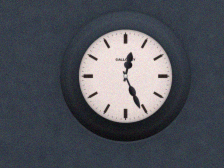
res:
h=12 m=26
